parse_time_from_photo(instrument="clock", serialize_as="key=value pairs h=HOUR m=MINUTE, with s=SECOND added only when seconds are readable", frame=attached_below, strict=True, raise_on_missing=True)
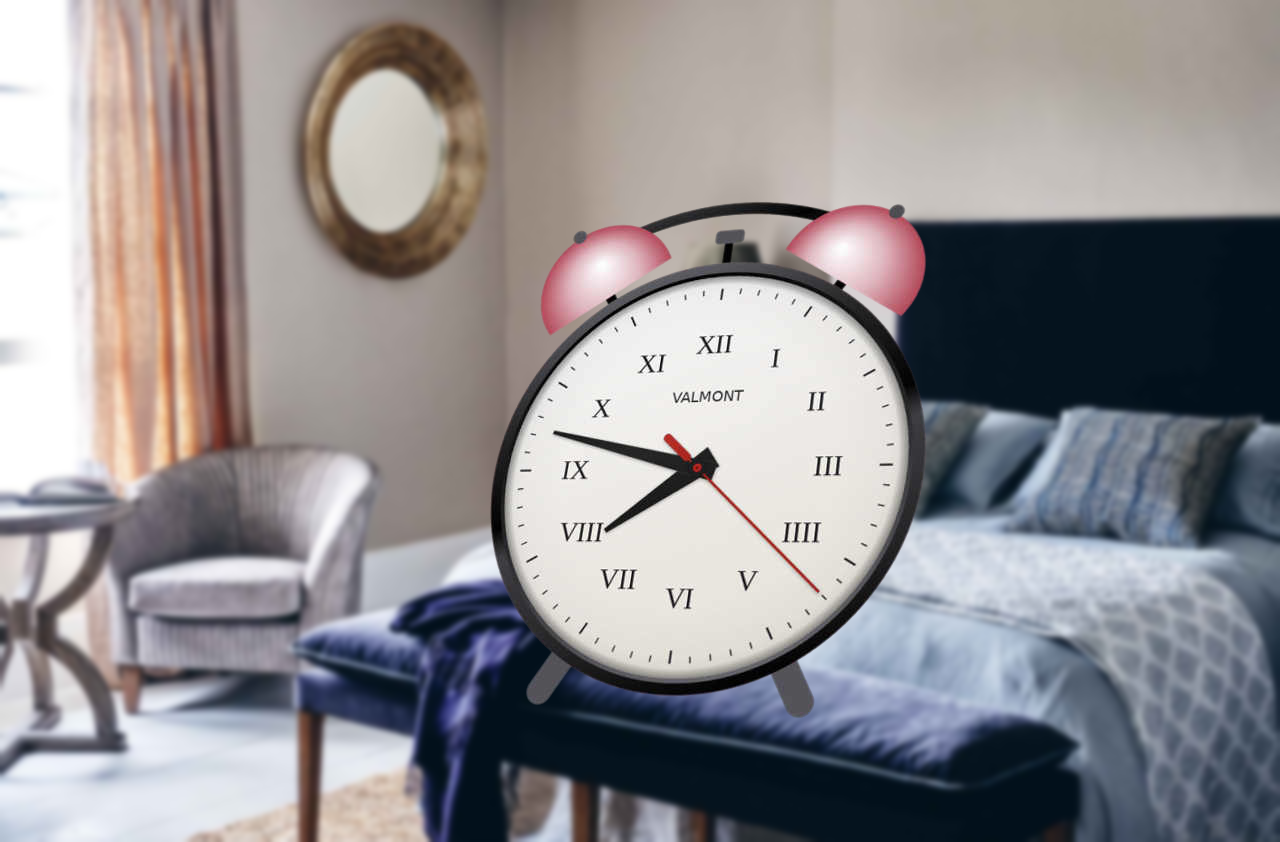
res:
h=7 m=47 s=22
